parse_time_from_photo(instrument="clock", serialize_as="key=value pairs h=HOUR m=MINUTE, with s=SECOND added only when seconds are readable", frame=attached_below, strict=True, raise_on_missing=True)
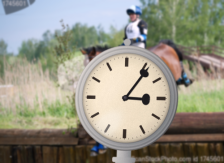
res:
h=3 m=6
